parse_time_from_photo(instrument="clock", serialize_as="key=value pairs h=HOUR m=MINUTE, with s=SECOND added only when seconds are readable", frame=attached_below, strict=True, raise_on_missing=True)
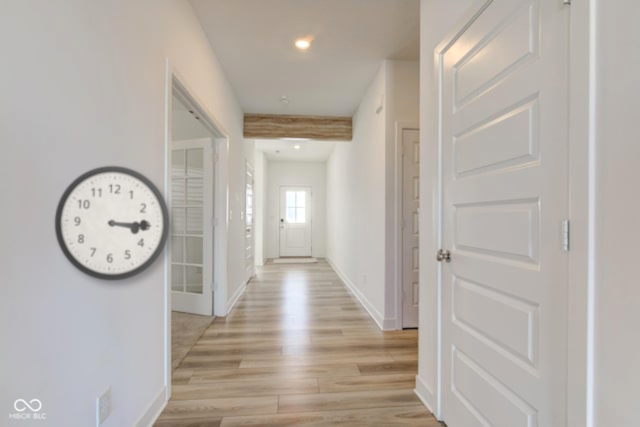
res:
h=3 m=15
